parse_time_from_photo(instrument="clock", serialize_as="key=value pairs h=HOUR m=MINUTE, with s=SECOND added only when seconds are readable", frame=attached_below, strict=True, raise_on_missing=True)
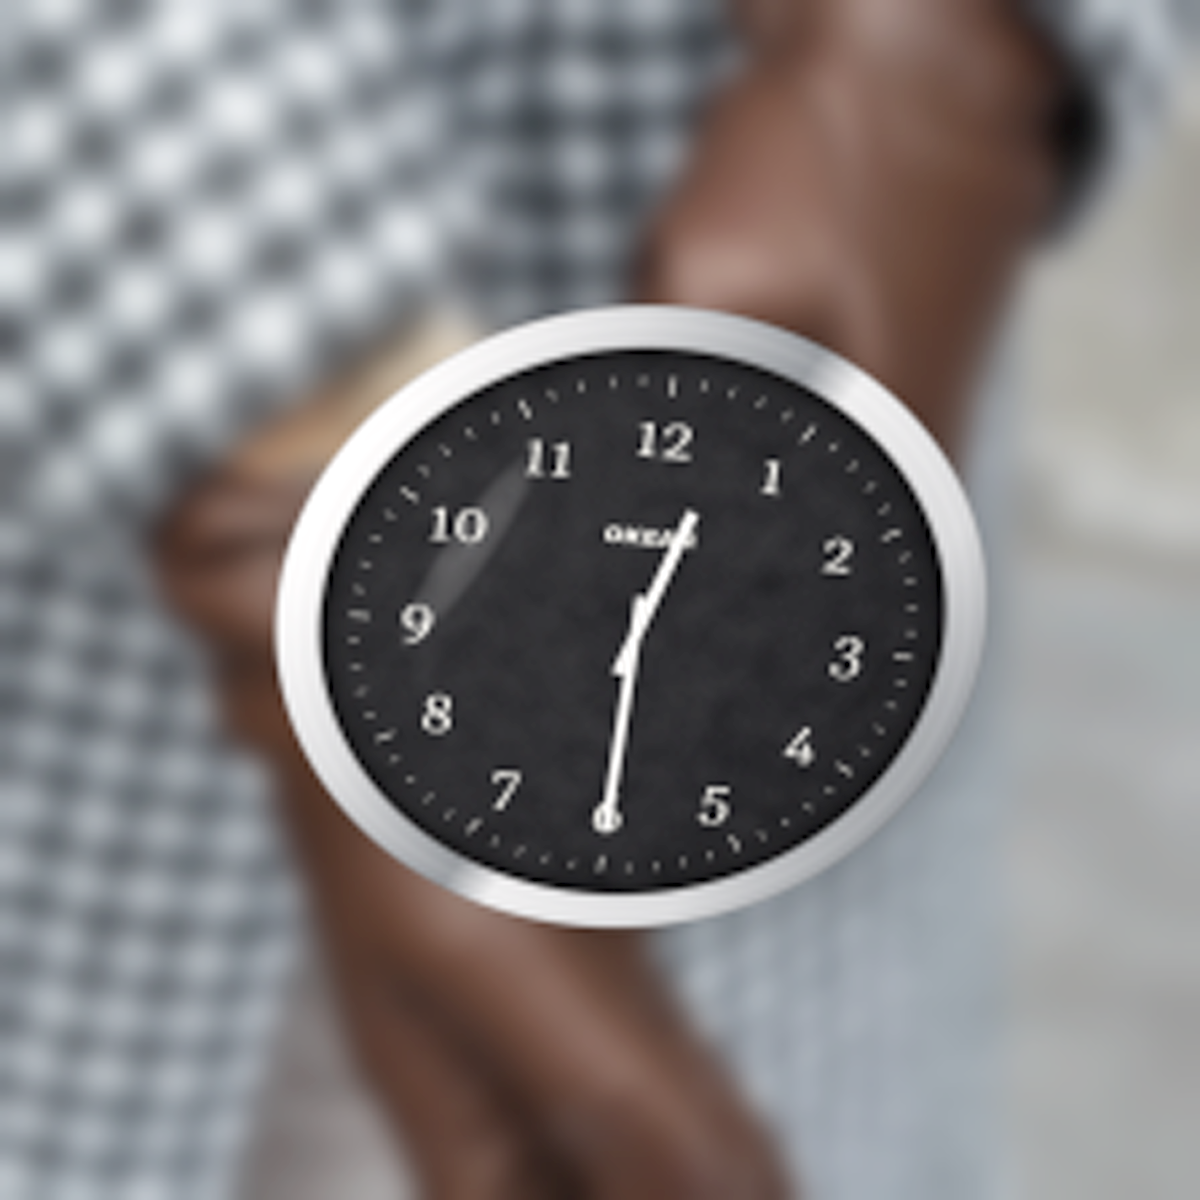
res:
h=12 m=30
